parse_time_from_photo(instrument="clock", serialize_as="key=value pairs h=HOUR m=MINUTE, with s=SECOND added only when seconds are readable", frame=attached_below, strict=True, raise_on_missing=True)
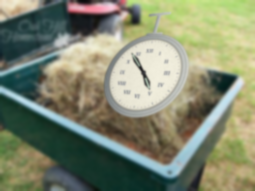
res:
h=4 m=53
